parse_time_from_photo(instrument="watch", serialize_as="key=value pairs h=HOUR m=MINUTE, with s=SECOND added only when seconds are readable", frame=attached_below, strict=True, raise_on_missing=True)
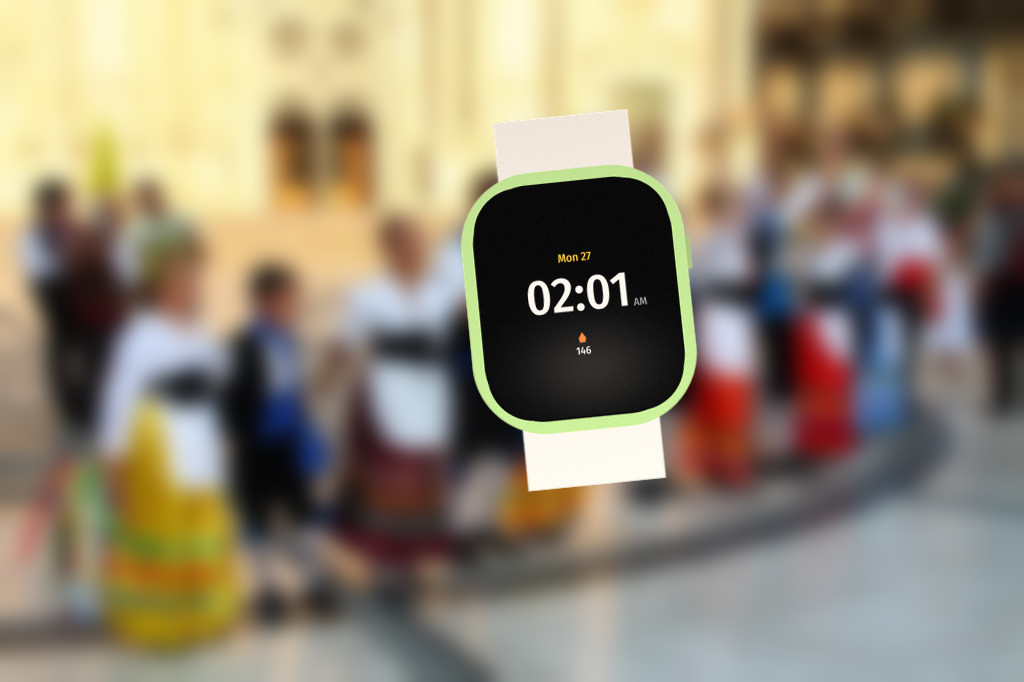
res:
h=2 m=1
